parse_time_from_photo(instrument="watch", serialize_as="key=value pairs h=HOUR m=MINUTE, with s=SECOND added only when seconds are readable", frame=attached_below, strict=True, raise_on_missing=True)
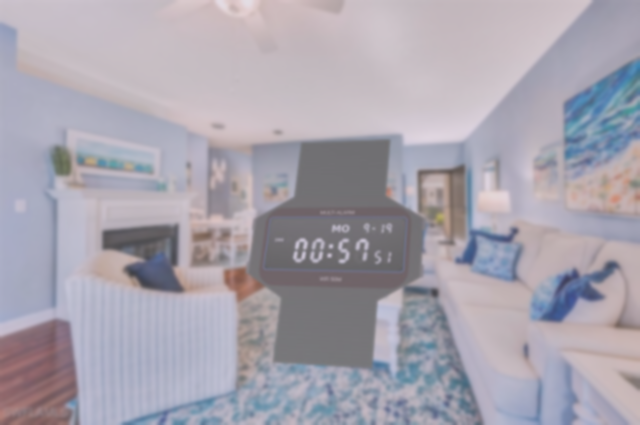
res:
h=0 m=57
